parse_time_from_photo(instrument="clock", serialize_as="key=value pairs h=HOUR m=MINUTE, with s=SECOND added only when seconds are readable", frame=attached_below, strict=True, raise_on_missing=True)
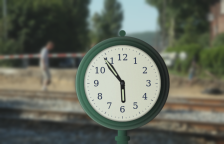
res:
h=5 m=54
